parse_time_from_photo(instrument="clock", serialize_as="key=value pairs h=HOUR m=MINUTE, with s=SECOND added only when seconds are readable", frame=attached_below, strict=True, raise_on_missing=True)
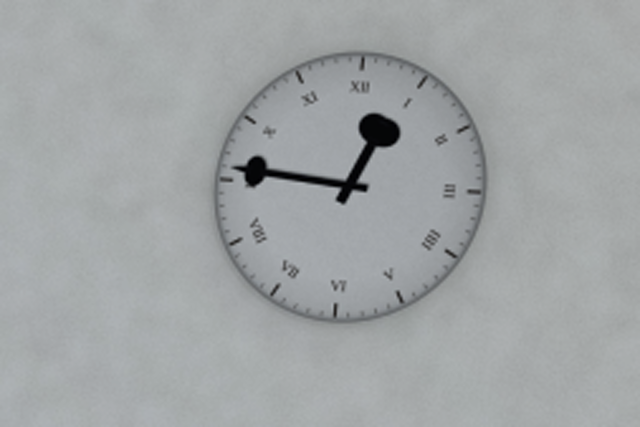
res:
h=12 m=46
